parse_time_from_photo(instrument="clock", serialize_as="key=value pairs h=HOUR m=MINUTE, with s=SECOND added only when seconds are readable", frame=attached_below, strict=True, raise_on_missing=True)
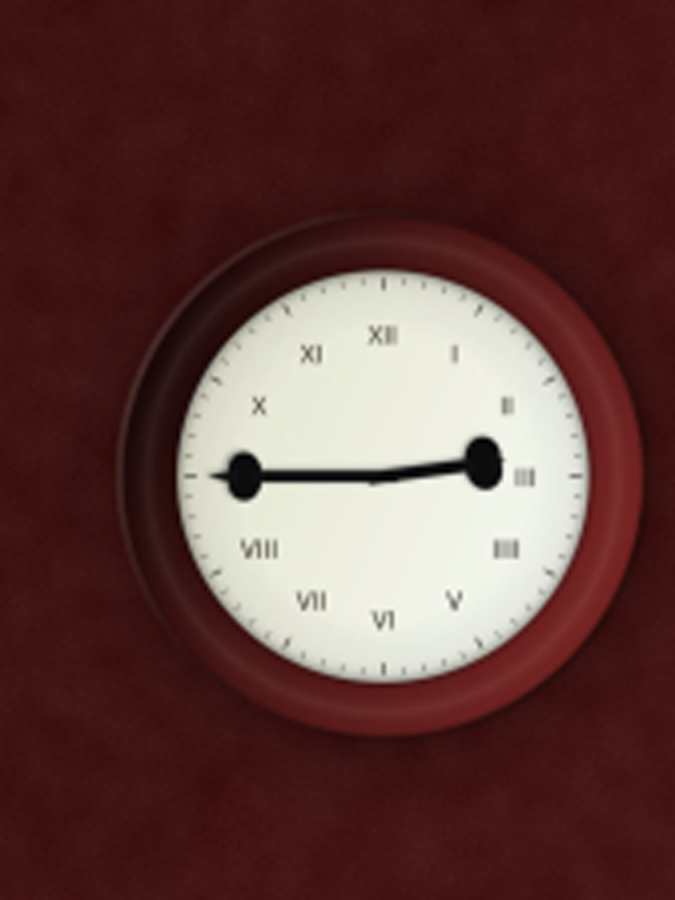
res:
h=2 m=45
